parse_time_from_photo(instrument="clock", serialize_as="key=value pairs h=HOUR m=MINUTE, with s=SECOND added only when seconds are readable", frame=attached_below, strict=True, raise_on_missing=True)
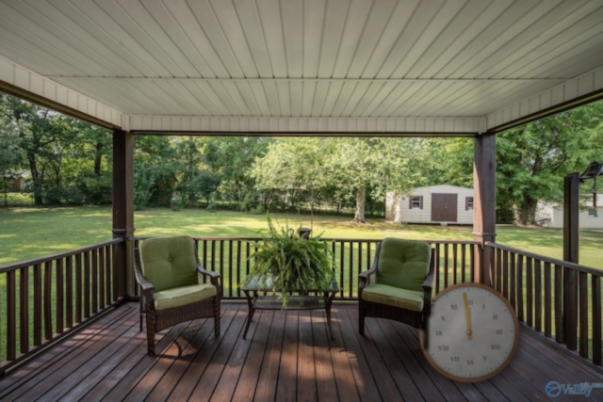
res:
h=11 m=59
